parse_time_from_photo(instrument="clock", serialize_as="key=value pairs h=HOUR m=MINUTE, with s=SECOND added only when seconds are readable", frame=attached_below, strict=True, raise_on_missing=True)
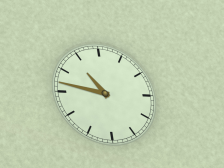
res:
h=10 m=47
